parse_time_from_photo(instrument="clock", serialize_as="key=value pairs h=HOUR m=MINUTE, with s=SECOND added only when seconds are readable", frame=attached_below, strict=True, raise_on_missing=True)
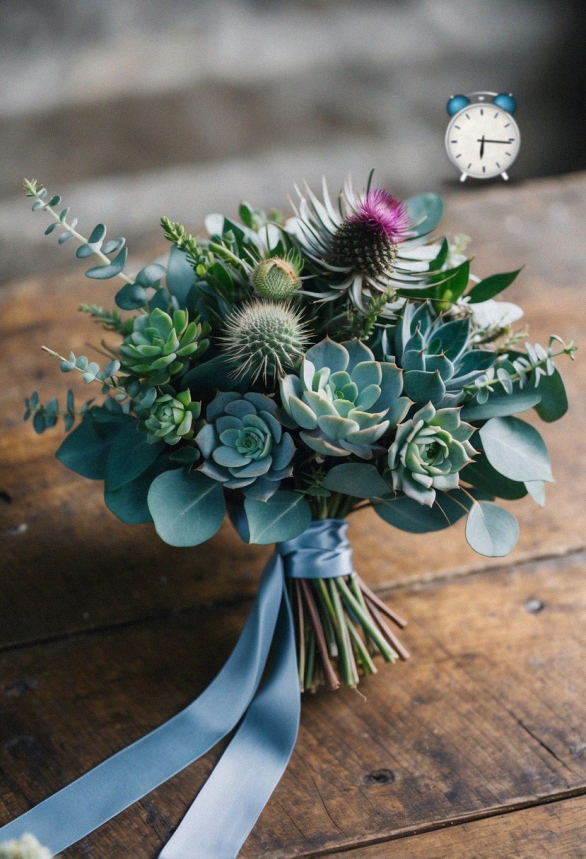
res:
h=6 m=16
